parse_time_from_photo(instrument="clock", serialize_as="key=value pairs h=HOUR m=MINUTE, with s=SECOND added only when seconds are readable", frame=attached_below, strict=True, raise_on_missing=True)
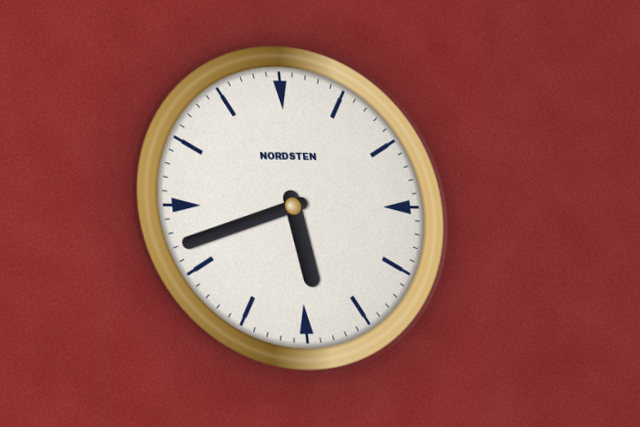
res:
h=5 m=42
